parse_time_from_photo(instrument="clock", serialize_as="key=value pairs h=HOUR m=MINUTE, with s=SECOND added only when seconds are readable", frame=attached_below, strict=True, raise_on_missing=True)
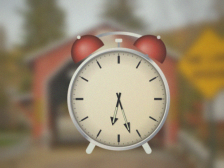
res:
h=6 m=27
